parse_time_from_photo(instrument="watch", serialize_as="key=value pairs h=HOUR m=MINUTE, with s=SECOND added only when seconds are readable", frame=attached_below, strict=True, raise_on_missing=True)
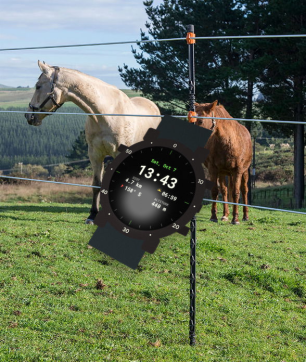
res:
h=13 m=43
